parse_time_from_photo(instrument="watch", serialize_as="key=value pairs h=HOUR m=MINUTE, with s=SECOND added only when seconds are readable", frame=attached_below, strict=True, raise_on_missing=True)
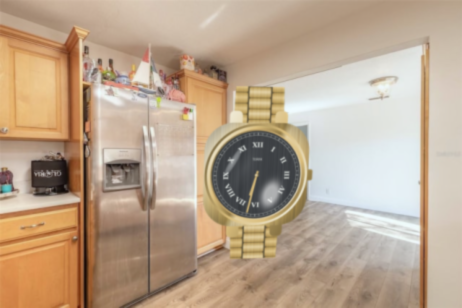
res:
h=6 m=32
